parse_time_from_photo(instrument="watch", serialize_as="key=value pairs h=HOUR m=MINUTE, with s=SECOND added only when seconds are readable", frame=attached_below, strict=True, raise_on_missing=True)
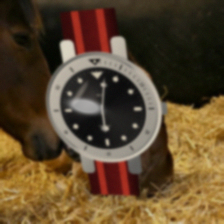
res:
h=6 m=2
